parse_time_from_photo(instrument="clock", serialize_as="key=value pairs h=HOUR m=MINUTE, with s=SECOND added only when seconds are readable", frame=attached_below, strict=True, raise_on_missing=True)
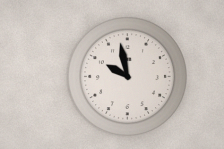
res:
h=9 m=58
